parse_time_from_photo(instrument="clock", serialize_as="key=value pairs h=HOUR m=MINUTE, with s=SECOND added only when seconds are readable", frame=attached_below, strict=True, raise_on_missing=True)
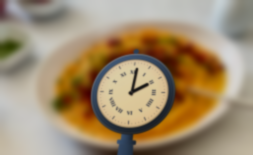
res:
h=2 m=1
